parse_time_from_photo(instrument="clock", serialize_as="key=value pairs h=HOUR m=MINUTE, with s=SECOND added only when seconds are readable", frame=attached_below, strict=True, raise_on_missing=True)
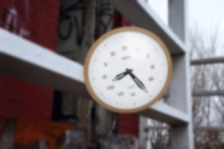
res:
h=8 m=25
